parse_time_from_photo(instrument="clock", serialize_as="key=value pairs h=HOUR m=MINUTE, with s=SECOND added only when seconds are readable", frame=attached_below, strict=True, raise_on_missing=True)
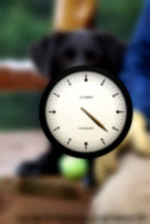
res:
h=4 m=22
